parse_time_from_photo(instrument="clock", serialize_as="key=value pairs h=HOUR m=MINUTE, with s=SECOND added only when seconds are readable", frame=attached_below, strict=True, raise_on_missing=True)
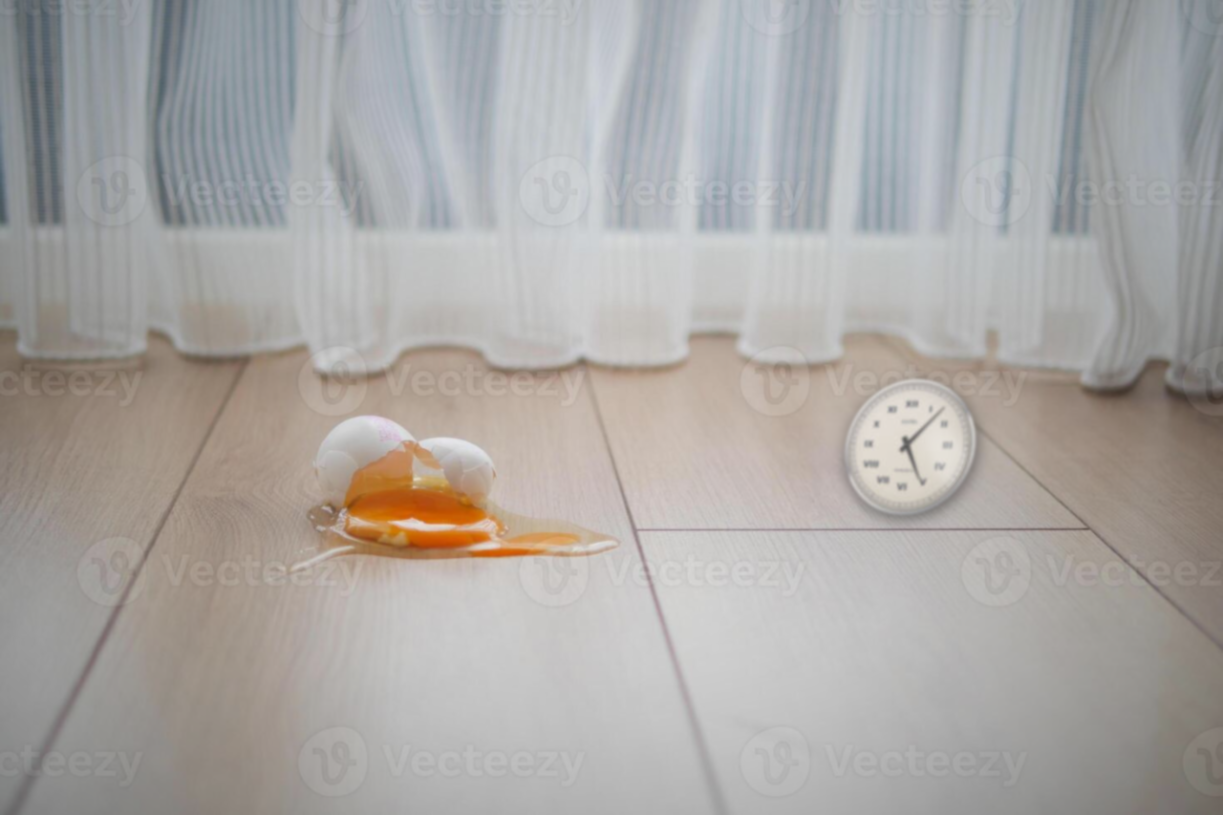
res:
h=5 m=7
